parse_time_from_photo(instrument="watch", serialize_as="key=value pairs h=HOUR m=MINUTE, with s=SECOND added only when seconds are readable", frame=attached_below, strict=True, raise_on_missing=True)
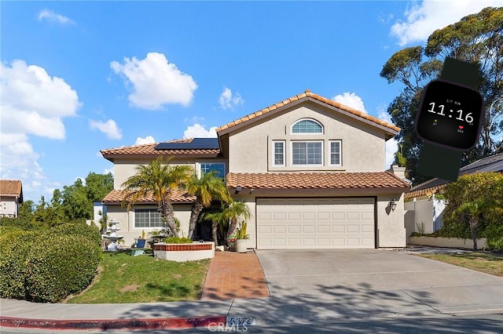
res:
h=11 m=16
